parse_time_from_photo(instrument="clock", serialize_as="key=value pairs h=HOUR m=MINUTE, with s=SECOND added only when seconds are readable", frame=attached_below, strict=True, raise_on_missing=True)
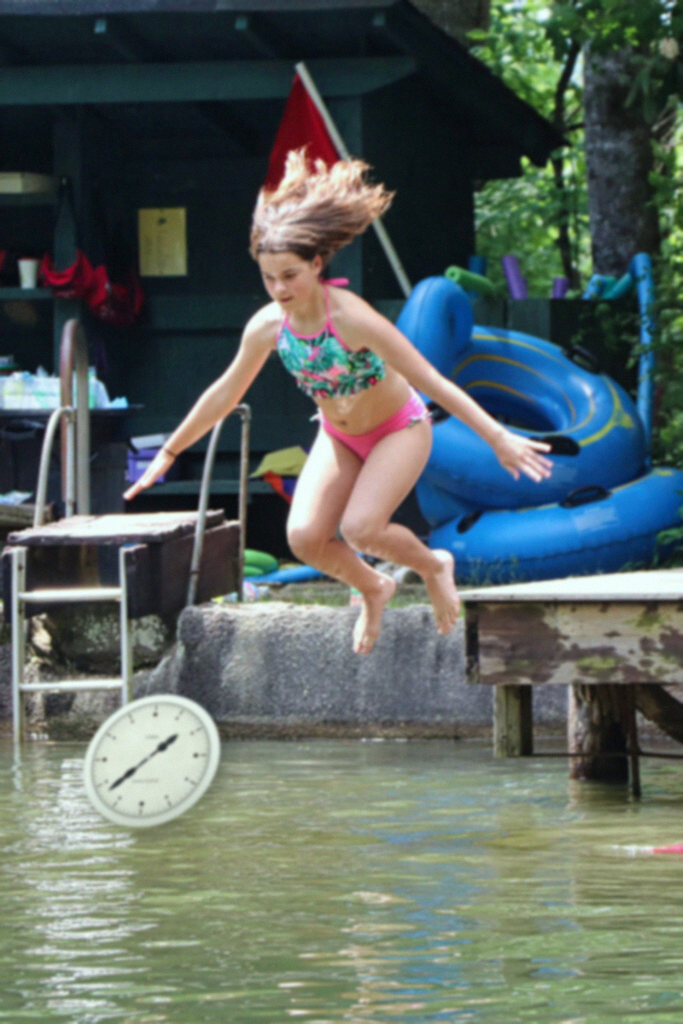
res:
h=1 m=38
